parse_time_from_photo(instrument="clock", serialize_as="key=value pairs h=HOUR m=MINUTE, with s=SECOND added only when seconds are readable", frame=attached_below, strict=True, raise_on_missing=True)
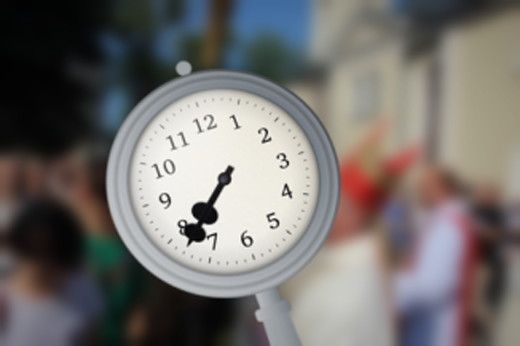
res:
h=7 m=38
